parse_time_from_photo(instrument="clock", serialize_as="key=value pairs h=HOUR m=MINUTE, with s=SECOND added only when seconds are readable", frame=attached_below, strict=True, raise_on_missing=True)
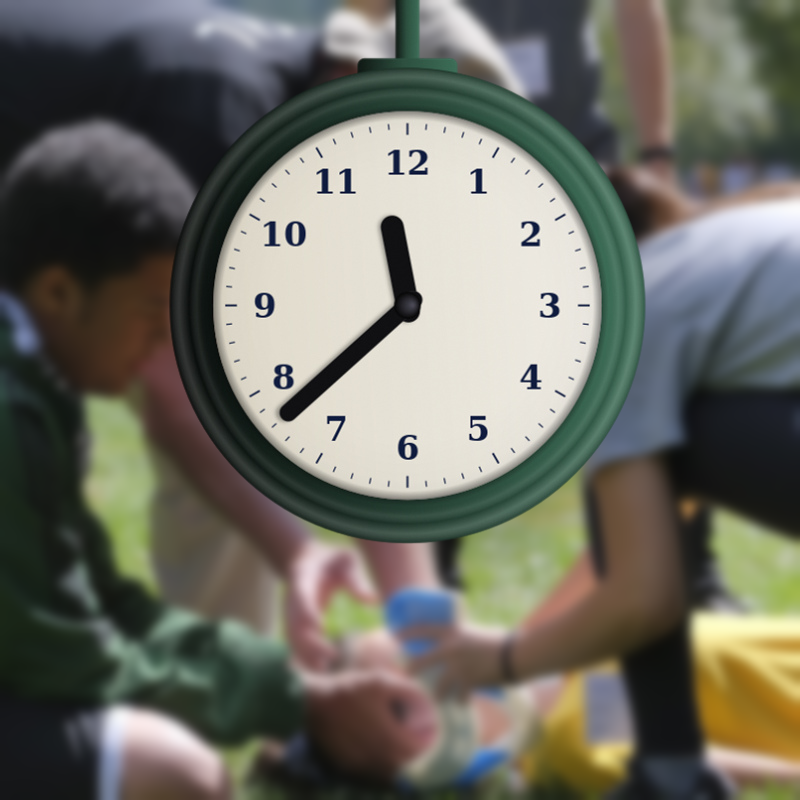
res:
h=11 m=38
